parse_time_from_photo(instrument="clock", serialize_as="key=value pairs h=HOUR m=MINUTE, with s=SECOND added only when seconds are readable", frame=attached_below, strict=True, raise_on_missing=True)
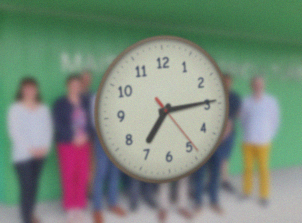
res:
h=7 m=14 s=24
